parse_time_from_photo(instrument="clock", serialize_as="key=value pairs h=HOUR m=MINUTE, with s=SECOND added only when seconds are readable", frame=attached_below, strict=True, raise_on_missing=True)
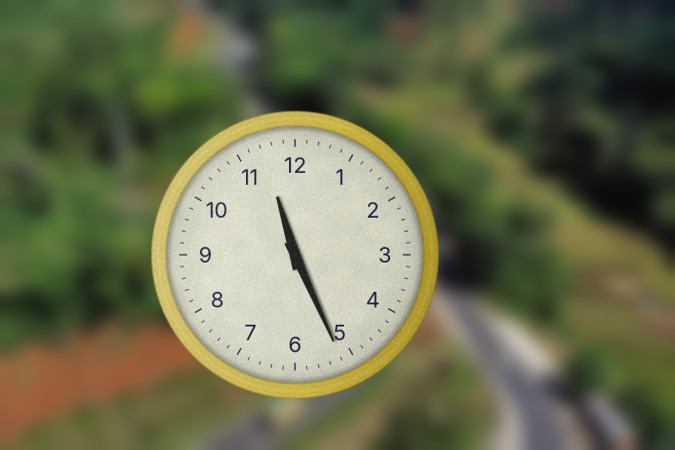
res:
h=11 m=26
